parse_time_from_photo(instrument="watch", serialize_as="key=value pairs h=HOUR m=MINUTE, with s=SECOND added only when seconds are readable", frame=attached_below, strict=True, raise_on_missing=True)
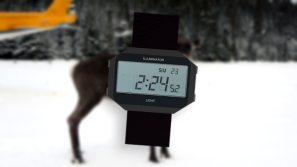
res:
h=2 m=24 s=52
